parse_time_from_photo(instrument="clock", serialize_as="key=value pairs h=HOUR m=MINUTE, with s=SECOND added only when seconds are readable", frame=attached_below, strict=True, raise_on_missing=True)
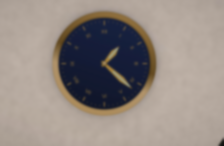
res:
h=1 m=22
